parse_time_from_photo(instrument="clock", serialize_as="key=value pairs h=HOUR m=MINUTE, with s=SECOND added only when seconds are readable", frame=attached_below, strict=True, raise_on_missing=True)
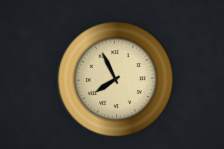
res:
h=7 m=56
